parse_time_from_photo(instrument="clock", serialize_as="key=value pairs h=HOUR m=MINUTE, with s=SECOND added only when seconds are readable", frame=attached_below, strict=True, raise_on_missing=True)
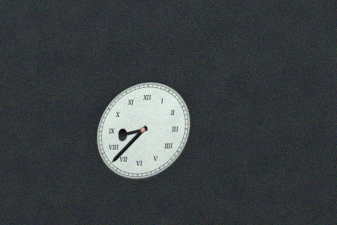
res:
h=8 m=37
